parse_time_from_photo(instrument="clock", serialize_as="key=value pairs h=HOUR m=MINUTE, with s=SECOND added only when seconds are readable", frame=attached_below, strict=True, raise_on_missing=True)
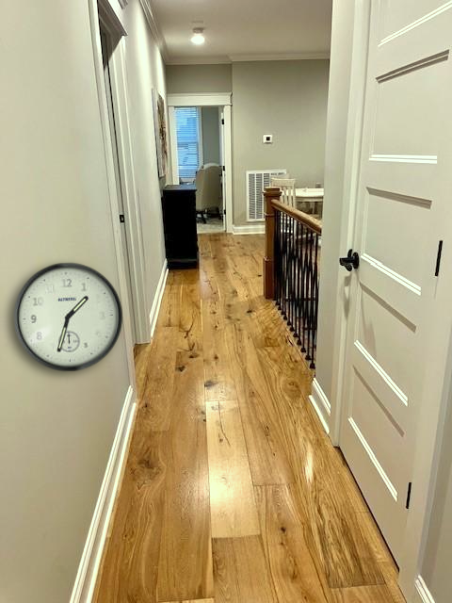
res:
h=1 m=33
